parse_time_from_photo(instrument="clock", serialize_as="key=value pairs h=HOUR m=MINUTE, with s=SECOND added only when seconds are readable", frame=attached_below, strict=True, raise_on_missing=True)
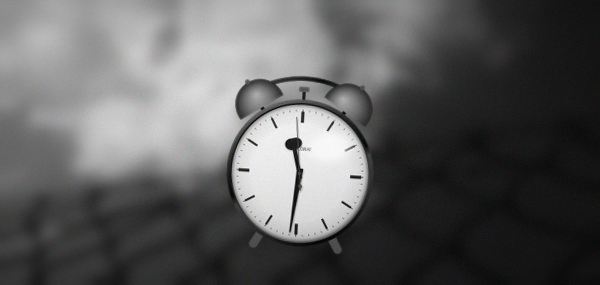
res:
h=11 m=30 s=59
